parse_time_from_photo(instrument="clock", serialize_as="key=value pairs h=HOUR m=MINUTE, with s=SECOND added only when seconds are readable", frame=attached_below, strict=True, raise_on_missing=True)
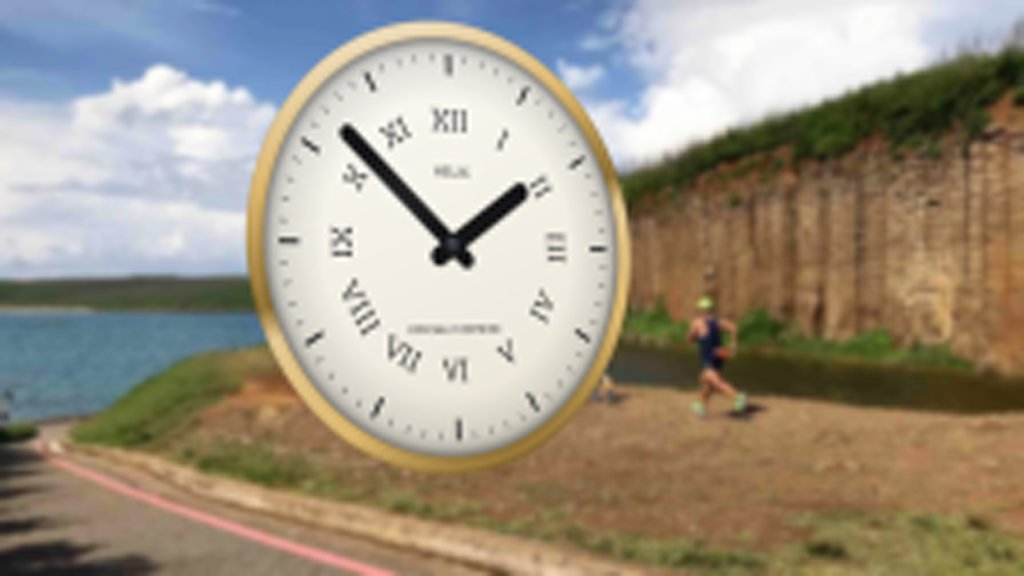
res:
h=1 m=52
